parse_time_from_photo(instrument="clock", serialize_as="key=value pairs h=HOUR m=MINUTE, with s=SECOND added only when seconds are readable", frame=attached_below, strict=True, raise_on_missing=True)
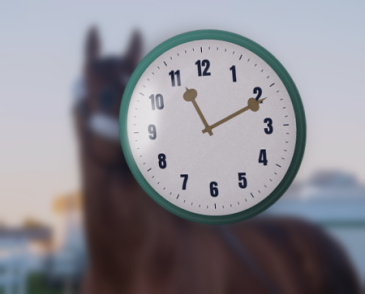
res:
h=11 m=11
